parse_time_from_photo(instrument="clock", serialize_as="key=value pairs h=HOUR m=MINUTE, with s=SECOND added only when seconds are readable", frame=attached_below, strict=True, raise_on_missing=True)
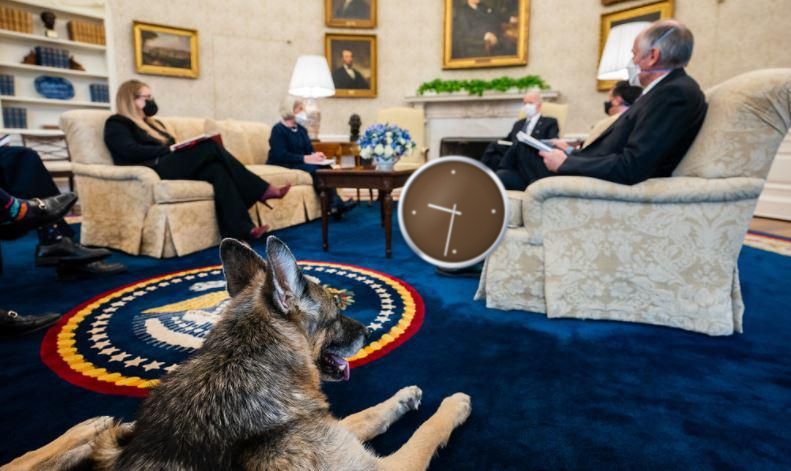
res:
h=9 m=32
